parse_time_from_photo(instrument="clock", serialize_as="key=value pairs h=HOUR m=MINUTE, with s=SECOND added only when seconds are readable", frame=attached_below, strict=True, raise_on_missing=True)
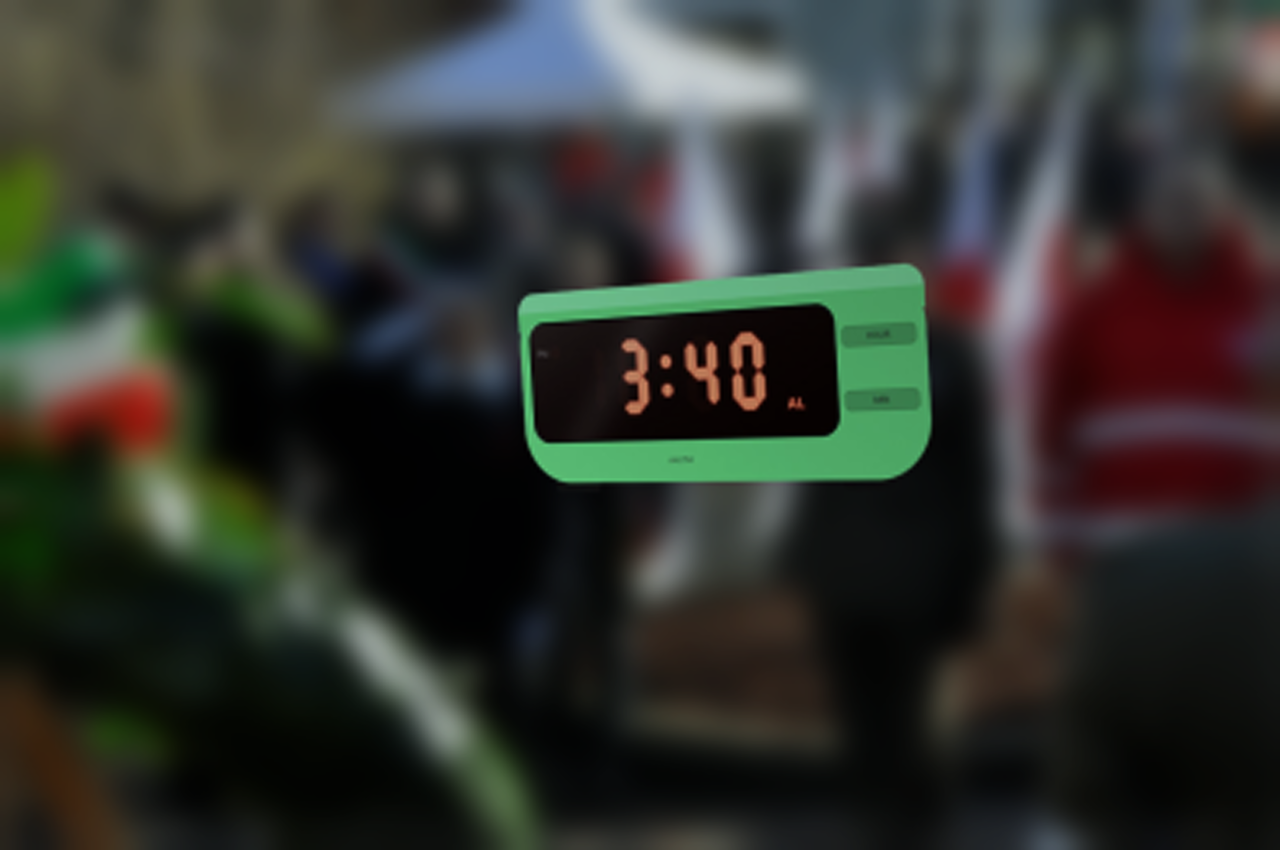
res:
h=3 m=40
